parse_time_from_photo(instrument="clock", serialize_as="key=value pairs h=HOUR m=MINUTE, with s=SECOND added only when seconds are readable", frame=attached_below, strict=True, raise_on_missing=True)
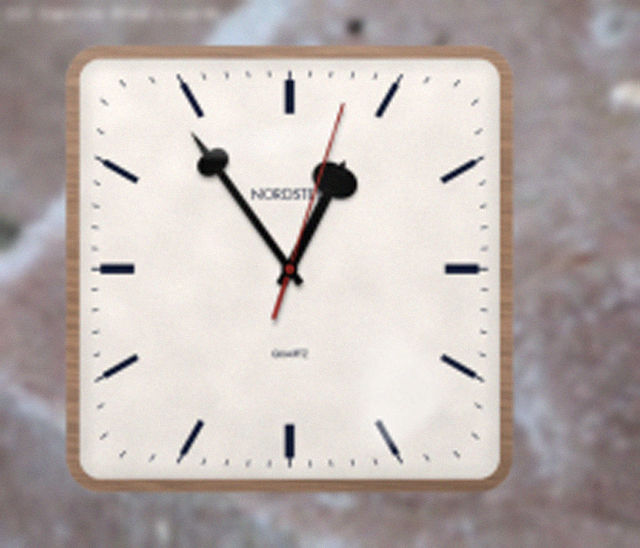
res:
h=12 m=54 s=3
